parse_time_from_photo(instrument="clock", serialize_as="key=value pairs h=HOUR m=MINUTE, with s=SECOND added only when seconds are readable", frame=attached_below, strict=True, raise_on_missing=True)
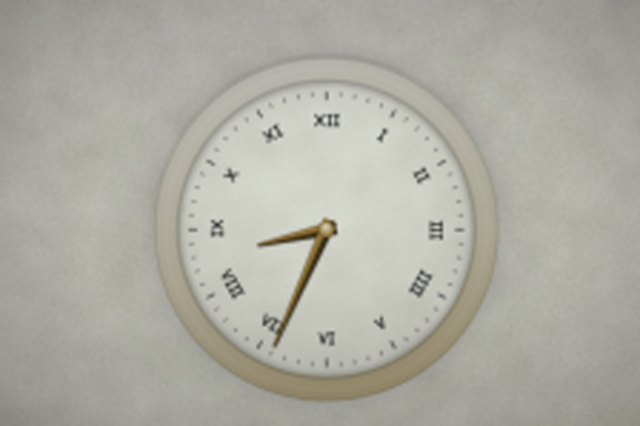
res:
h=8 m=34
